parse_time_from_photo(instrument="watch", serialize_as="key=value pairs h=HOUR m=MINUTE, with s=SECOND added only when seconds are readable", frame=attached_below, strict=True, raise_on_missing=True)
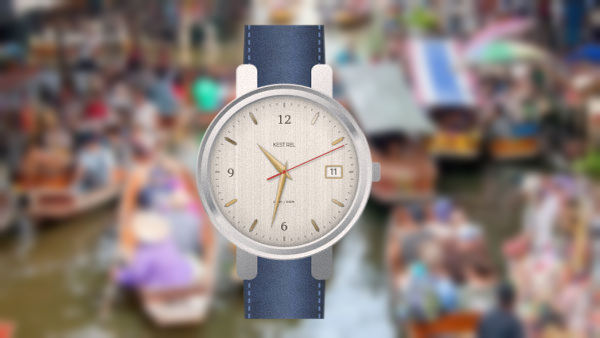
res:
h=10 m=32 s=11
